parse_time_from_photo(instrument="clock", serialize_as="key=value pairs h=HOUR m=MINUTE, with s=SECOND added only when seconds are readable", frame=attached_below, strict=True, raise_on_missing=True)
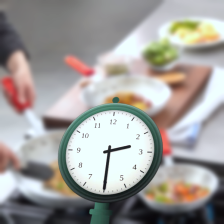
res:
h=2 m=30
